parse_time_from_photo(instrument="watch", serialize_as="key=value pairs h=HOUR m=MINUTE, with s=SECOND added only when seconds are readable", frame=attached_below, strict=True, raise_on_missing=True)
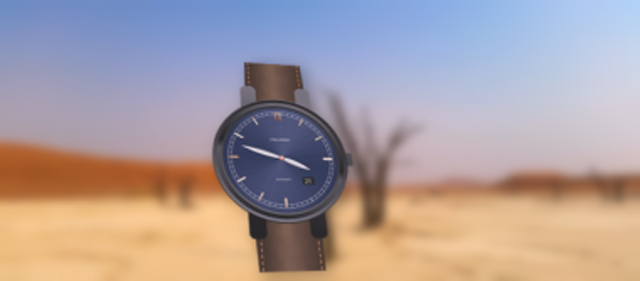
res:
h=3 m=48
